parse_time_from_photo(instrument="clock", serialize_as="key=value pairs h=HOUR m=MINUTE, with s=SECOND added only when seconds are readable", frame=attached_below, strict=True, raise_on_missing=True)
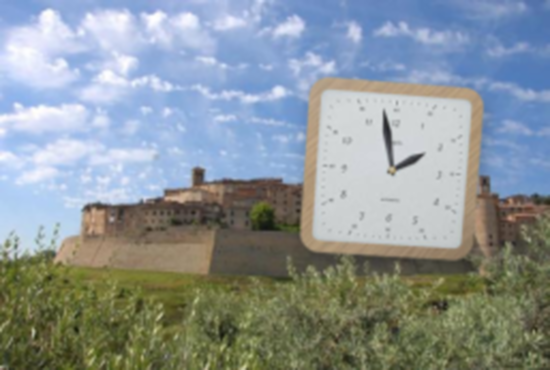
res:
h=1 m=58
